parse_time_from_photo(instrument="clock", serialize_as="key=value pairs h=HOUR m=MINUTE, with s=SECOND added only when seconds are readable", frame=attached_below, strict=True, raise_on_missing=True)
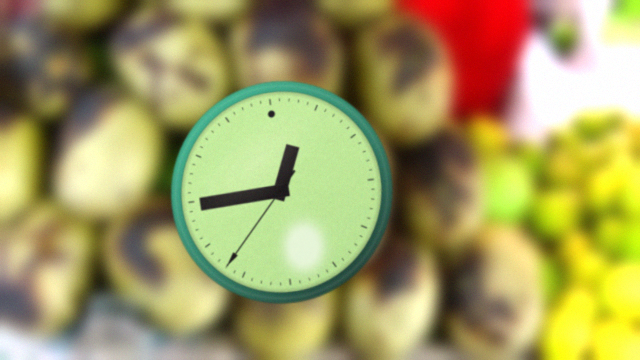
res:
h=12 m=44 s=37
